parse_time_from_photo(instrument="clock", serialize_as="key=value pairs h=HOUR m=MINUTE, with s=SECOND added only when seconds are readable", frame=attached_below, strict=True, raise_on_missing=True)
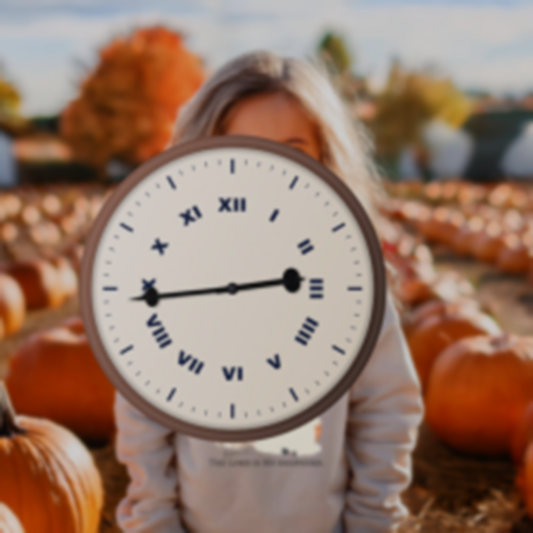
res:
h=2 m=44
